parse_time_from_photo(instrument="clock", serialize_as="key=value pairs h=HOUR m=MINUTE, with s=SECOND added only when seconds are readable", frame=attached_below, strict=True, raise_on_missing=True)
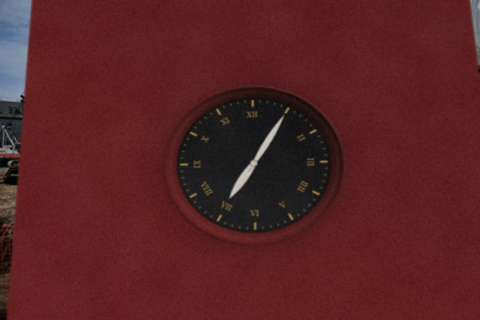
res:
h=7 m=5
